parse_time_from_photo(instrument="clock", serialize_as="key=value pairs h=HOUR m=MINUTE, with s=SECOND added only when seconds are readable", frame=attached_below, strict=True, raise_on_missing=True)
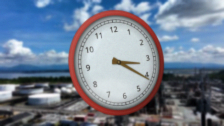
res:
h=3 m=21
